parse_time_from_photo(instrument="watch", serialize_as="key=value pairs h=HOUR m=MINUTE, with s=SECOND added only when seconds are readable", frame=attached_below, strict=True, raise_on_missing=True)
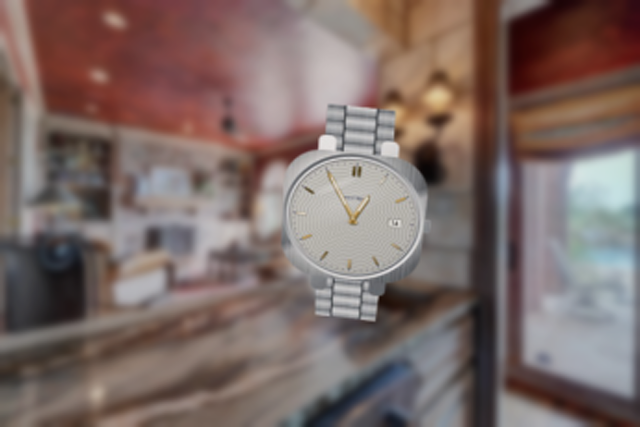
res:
h=12 m=55
